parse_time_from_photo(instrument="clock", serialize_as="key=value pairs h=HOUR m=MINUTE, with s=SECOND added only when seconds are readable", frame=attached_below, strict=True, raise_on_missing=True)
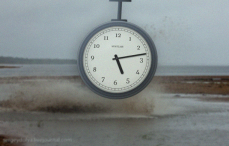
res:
h=5 m=13
